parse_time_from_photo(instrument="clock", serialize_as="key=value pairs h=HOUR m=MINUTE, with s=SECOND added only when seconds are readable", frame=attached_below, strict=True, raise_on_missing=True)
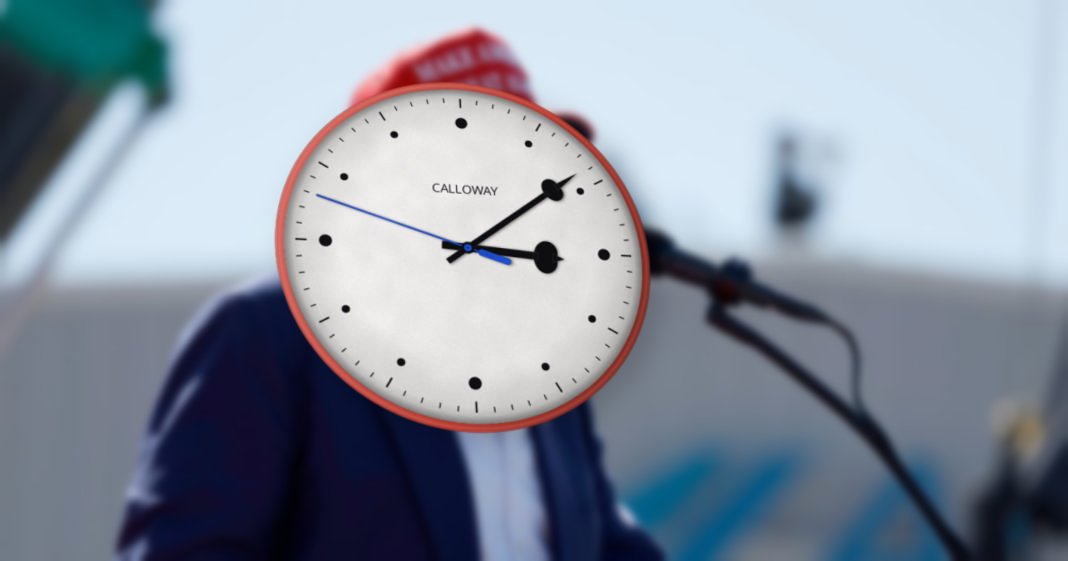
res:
h=3 m=8 s=48
